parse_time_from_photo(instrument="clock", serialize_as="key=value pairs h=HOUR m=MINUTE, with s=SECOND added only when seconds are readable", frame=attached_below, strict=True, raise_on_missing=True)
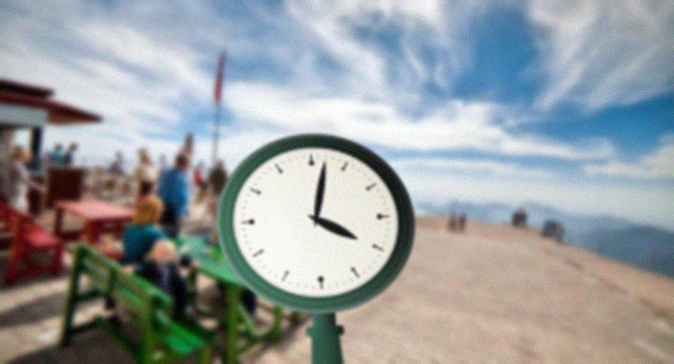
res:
h=4 m=2
